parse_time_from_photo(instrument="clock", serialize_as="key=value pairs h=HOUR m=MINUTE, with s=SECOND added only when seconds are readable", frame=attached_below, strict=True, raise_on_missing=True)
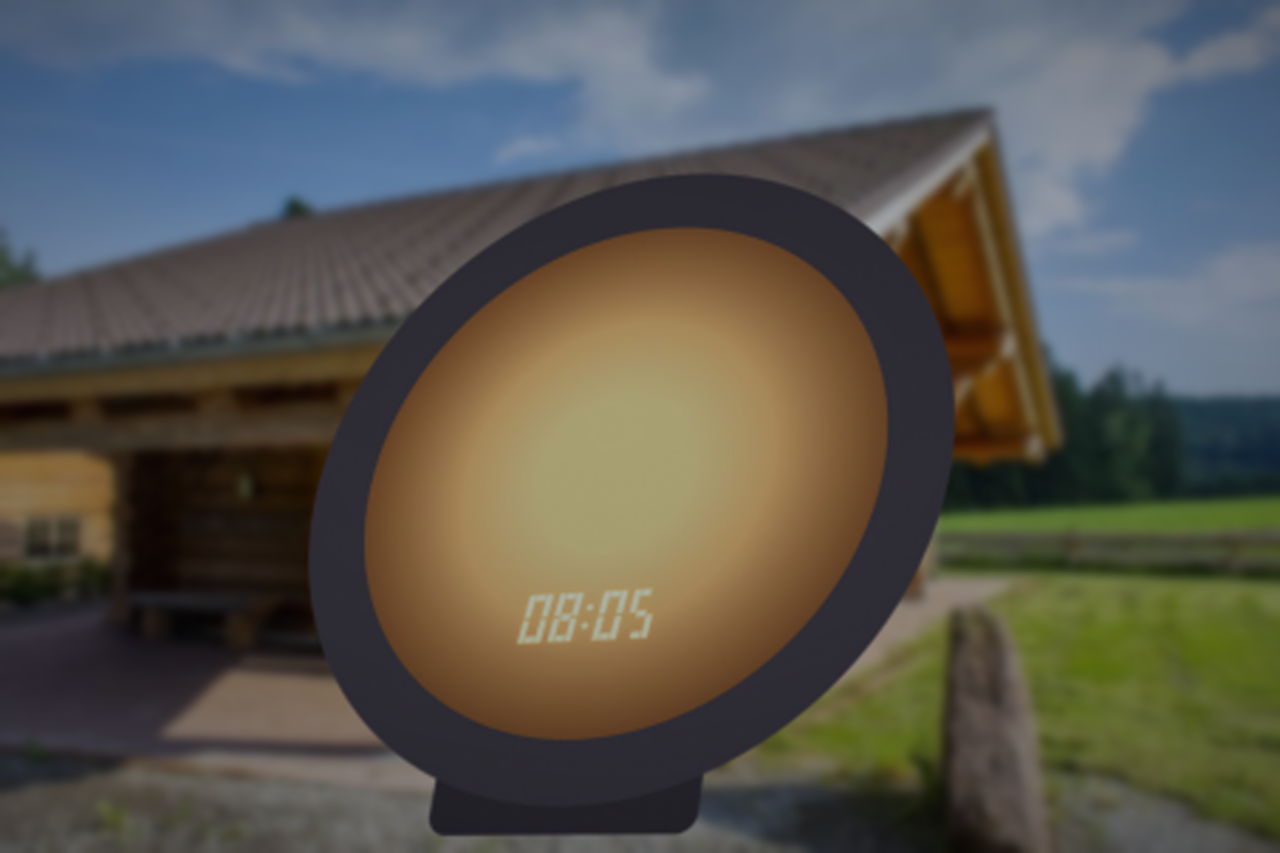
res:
h=8 m=5
